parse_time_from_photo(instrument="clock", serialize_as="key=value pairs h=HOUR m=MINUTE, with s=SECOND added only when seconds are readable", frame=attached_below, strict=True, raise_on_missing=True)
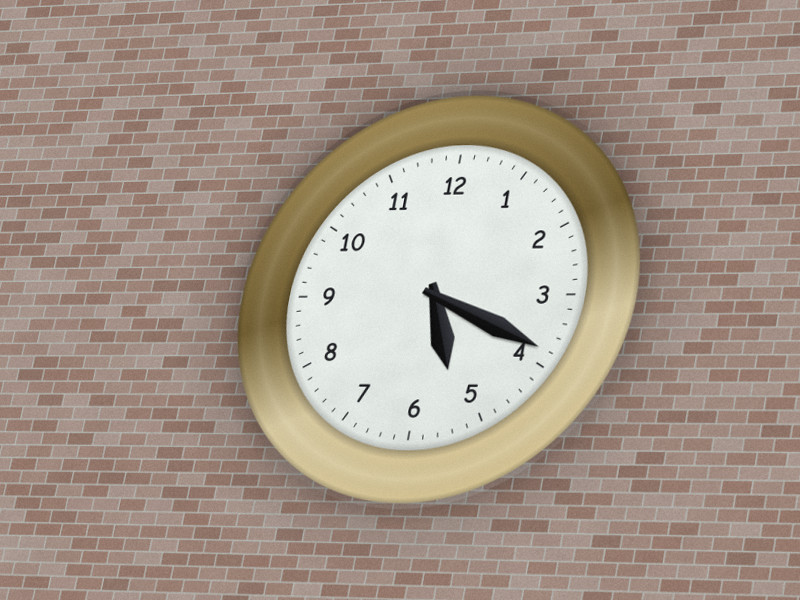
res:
h=5 m=19
